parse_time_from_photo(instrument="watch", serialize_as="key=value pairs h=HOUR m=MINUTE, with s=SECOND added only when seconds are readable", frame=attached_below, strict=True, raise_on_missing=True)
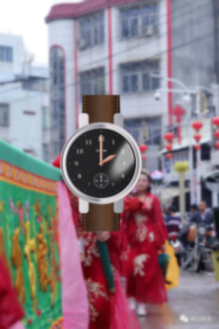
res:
h=2 m=0
